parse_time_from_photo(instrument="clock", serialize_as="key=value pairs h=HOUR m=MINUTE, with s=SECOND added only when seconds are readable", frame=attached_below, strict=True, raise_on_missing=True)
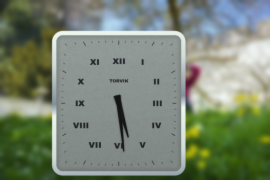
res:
h=5 m=29
